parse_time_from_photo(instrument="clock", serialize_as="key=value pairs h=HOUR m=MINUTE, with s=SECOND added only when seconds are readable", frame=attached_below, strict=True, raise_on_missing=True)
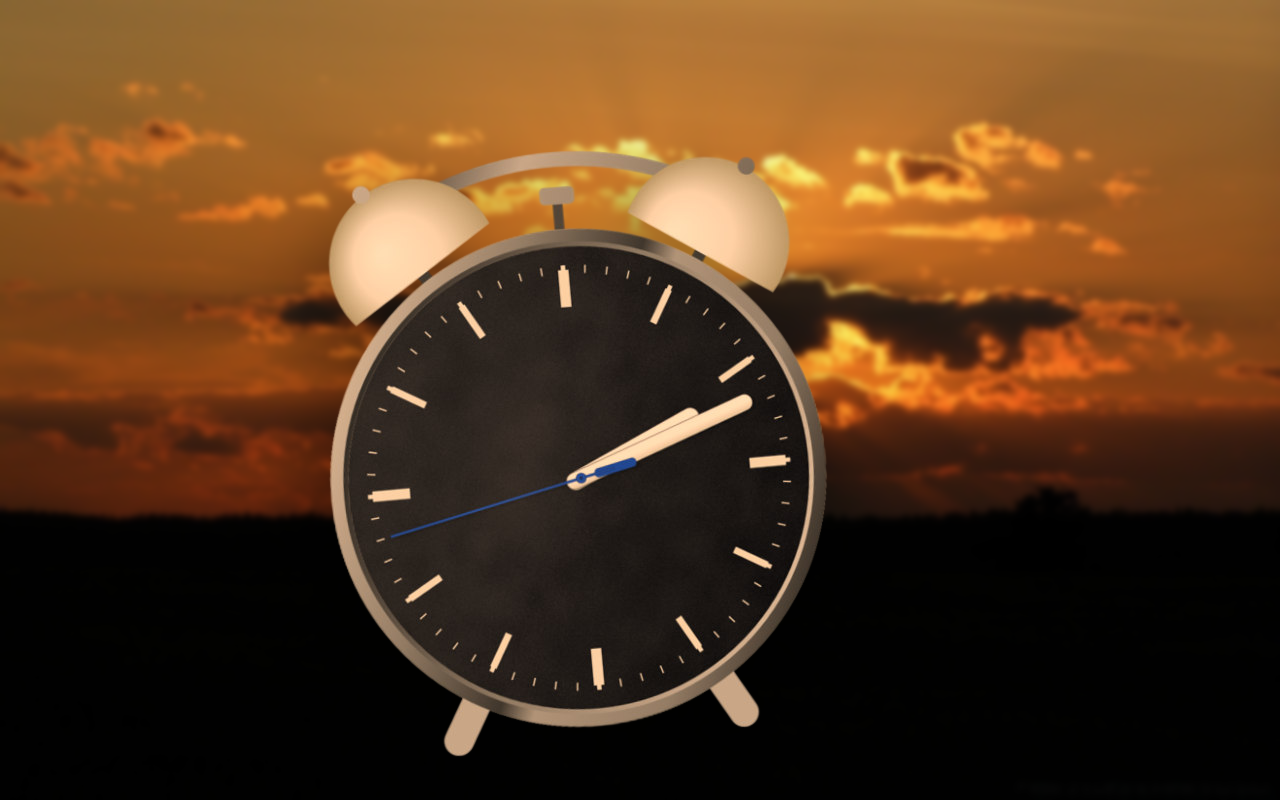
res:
h=2 m=11 s=43
